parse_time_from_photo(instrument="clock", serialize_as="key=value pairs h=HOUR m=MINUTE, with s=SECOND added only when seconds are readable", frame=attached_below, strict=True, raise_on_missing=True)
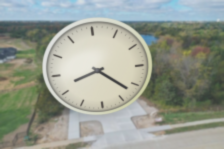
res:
h=8 m=22
